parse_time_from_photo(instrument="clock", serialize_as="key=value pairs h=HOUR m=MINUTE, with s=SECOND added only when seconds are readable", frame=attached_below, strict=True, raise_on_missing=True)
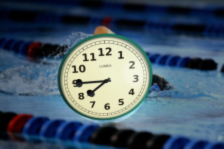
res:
h=7 m=45
